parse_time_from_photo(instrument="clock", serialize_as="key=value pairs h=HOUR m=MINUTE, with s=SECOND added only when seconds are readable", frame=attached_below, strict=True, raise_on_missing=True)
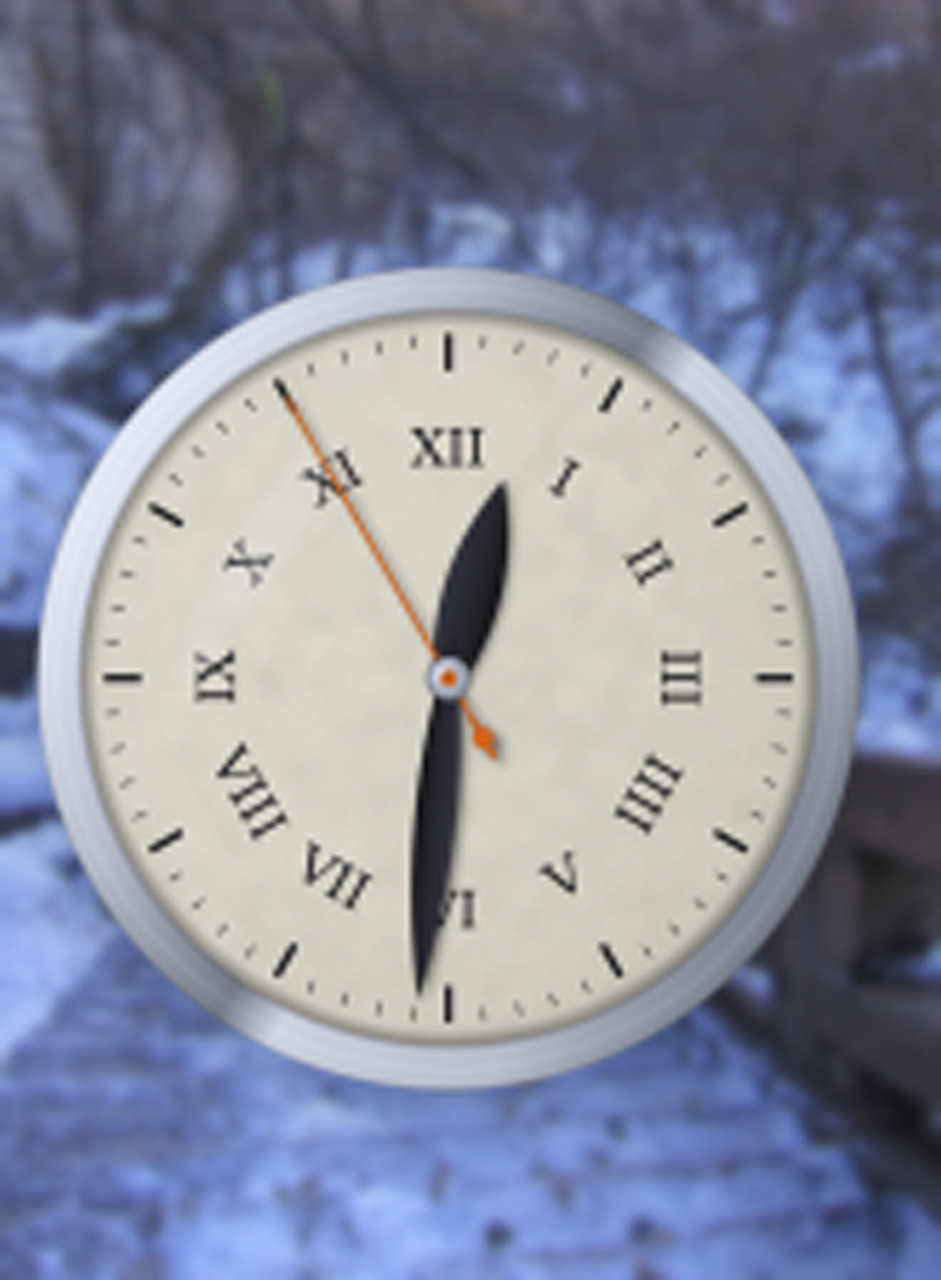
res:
h=12 m=30 s=55
